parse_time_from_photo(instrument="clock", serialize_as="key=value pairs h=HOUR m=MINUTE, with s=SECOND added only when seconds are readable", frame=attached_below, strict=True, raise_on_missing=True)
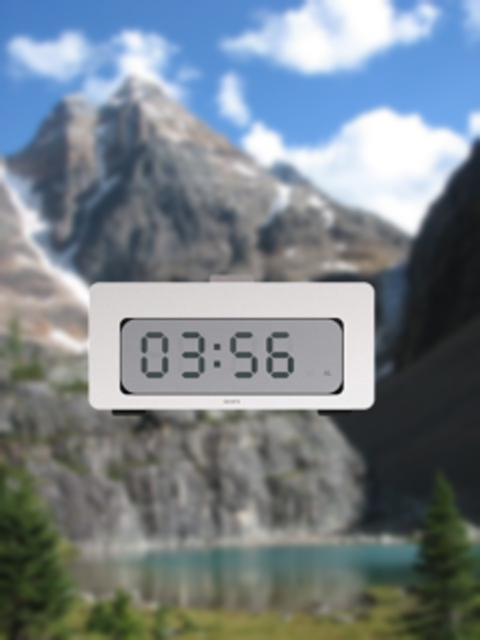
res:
h=3 m=56
